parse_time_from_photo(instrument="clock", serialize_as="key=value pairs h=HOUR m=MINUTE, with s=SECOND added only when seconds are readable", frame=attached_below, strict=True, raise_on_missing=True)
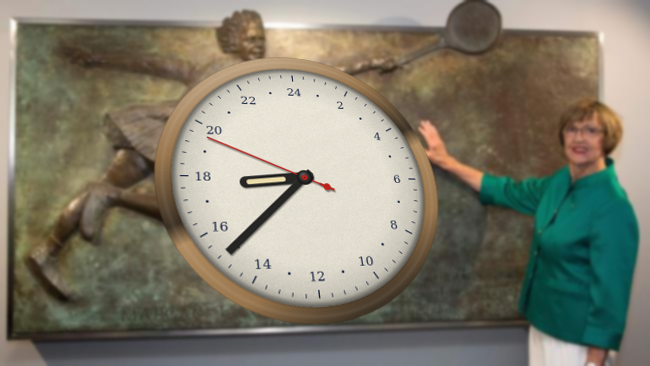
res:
h=17 m=37 s=49
